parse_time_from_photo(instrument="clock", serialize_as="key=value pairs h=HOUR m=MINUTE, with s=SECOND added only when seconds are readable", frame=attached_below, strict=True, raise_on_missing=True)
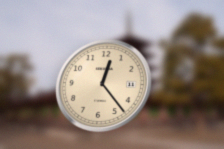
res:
h=12 m=23
